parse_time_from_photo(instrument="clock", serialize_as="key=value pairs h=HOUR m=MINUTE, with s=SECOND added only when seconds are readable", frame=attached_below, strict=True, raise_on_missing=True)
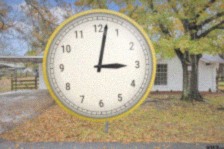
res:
h=3 m=2
